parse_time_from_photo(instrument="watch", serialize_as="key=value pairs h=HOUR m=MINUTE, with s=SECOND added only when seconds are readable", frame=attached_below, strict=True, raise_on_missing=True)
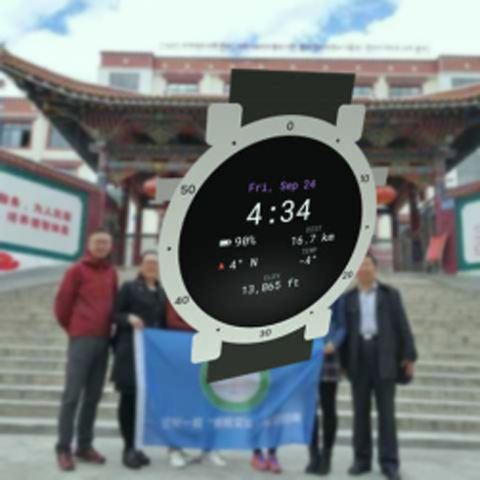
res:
h=4 m=34
